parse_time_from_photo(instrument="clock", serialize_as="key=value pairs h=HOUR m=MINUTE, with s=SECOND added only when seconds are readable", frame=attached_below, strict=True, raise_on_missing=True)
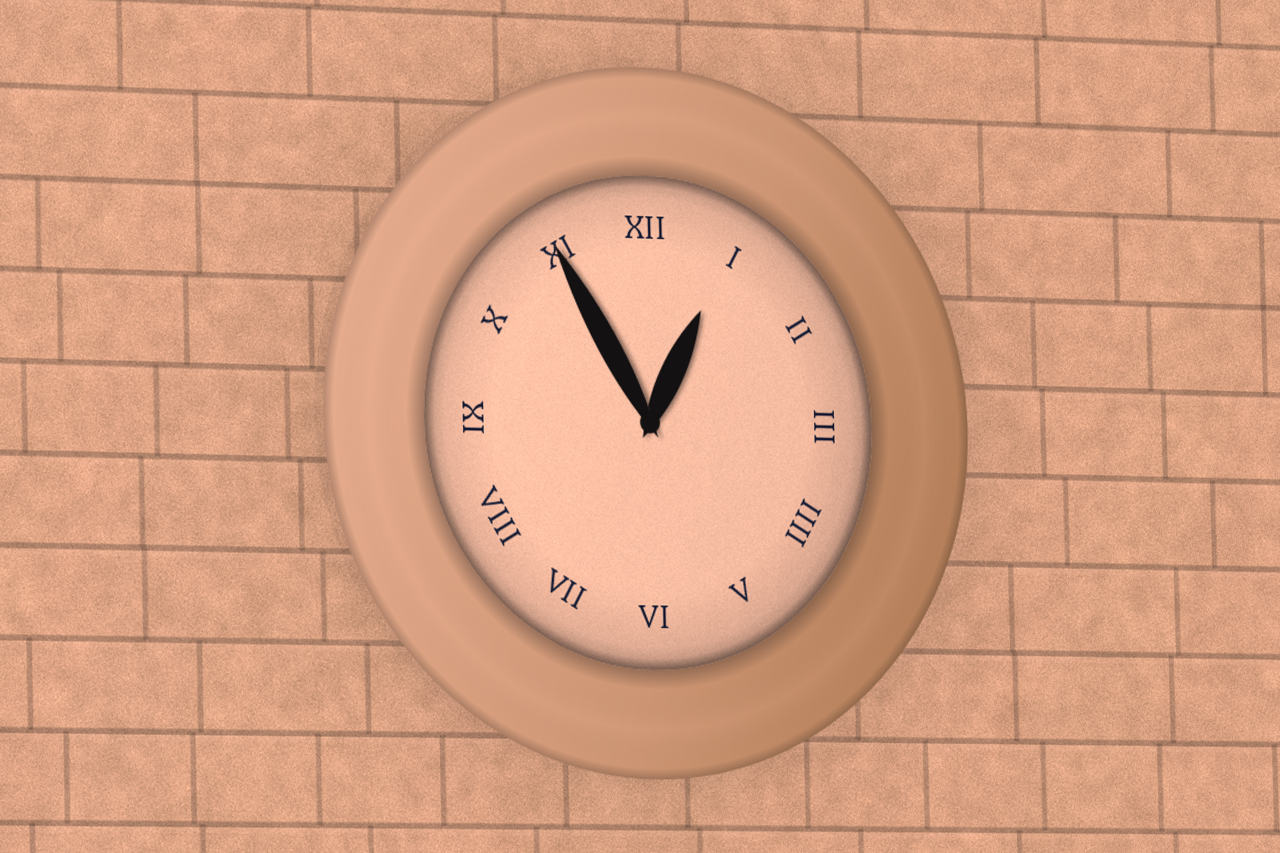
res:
h=12 m=55
